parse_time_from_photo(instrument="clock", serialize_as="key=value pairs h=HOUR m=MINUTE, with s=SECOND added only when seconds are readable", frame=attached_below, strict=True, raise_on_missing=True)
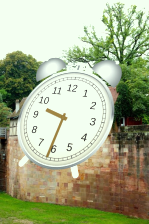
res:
h=9 m=31
